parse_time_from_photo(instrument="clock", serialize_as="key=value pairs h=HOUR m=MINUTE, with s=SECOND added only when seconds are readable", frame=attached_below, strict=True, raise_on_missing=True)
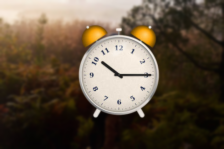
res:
h=10 m=15
